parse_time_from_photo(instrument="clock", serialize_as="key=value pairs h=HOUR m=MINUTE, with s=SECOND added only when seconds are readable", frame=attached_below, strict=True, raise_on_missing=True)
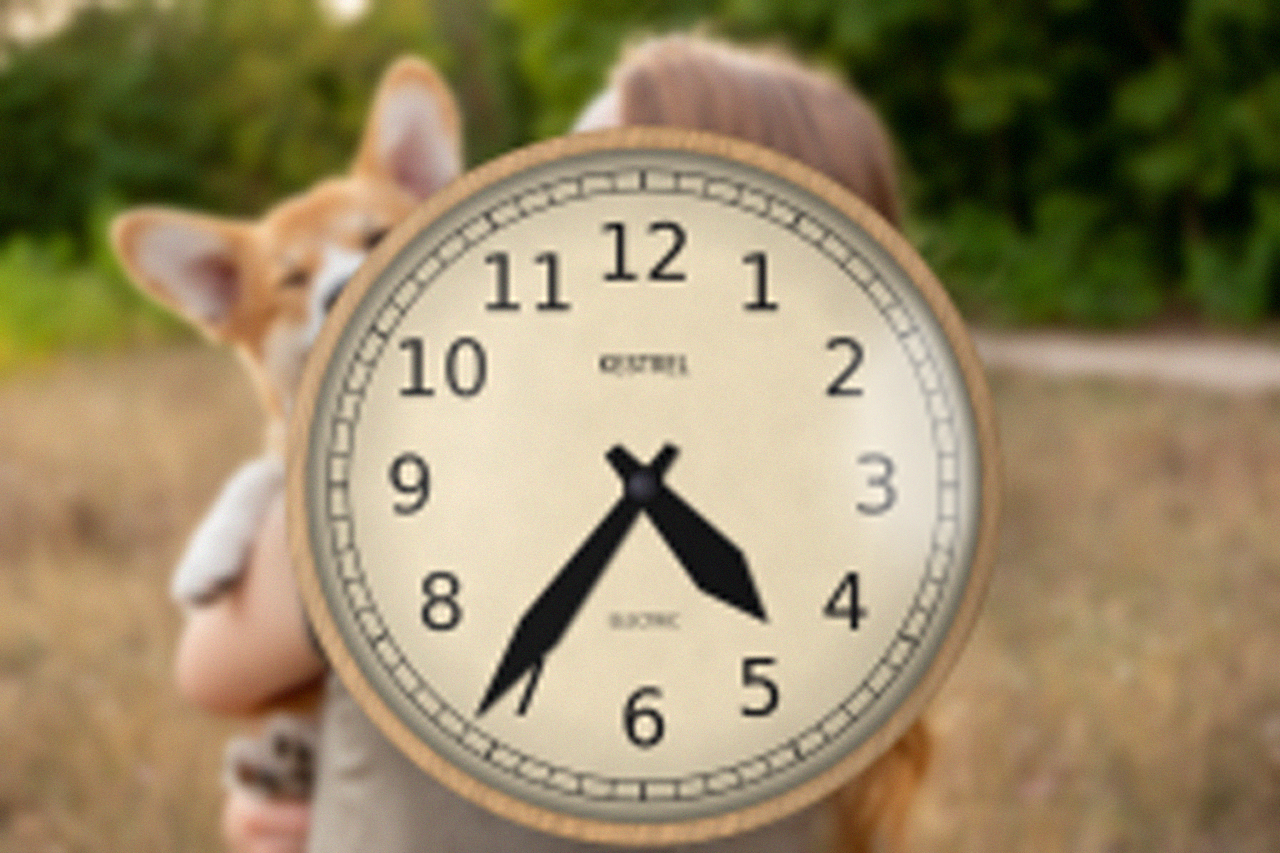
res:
h=4 m=36
